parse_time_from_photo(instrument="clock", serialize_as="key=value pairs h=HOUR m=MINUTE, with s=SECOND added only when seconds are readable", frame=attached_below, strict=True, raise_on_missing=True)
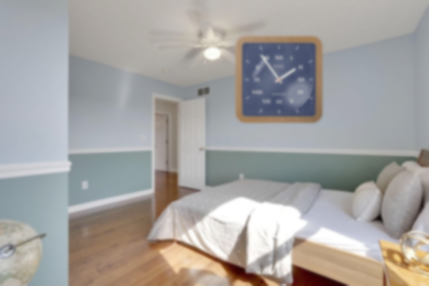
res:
h=1 m=54
